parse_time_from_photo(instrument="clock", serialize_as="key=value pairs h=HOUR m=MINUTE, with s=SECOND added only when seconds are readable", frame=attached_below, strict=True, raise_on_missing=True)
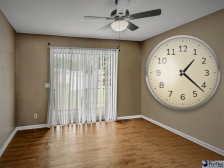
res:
h=1 m=22
